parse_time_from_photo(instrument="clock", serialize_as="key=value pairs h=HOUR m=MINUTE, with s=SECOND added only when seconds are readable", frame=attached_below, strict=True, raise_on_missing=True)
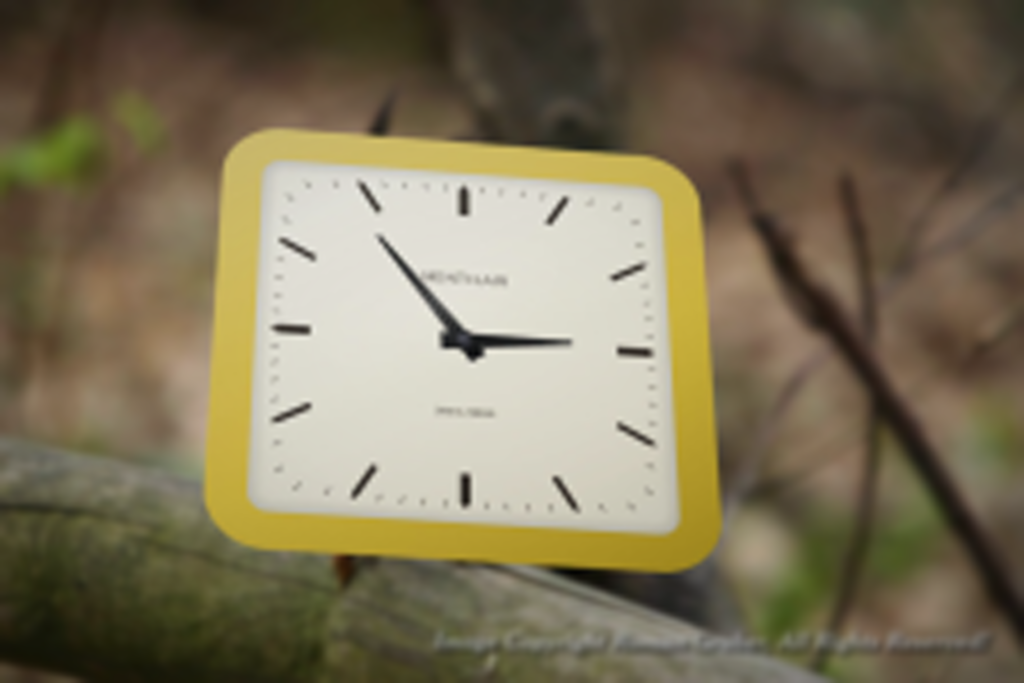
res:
h=2 m=54
